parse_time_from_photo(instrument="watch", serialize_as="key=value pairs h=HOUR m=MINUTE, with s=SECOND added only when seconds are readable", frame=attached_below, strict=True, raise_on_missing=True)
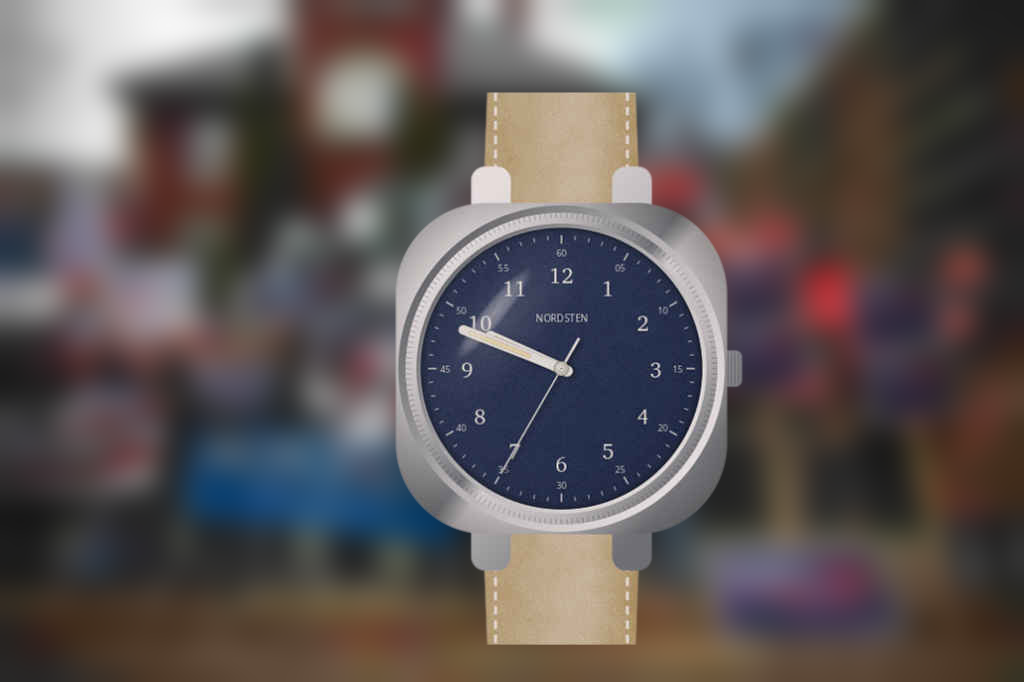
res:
h=9 m=48 s=35
